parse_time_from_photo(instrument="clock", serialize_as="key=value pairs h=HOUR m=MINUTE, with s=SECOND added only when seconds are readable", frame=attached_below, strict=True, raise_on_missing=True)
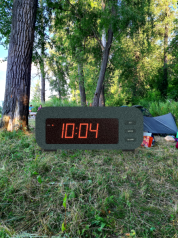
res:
h=10 m=4
